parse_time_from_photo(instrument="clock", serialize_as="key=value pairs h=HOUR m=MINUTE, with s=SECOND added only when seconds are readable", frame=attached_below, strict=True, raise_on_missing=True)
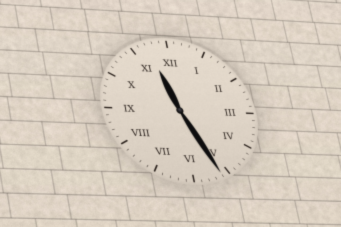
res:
h=11 m=26
